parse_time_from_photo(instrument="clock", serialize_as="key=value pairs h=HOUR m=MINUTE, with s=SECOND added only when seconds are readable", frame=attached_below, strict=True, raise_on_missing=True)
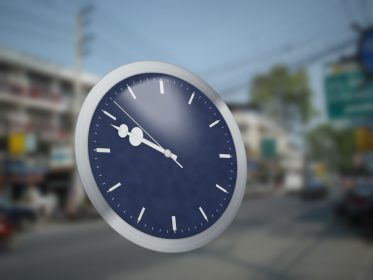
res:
h=9 m=48 s=52
